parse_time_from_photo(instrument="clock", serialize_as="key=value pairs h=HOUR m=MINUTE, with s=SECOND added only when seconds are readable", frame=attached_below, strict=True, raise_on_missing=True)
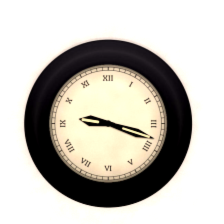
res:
h=9 m=18
